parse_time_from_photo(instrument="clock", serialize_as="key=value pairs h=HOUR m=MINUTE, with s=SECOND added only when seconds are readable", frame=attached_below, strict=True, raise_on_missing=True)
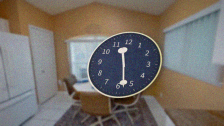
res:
h=11 m=28
